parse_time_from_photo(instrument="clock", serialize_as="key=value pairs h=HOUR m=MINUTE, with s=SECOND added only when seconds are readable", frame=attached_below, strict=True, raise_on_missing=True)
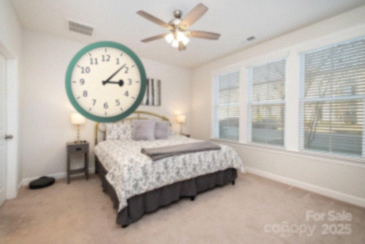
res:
h=3 m=8
